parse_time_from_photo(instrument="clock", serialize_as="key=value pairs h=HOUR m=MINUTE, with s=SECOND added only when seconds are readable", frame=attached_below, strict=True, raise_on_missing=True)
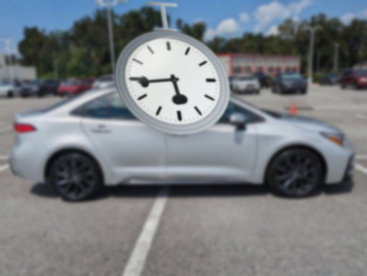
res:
h=5 m=44
